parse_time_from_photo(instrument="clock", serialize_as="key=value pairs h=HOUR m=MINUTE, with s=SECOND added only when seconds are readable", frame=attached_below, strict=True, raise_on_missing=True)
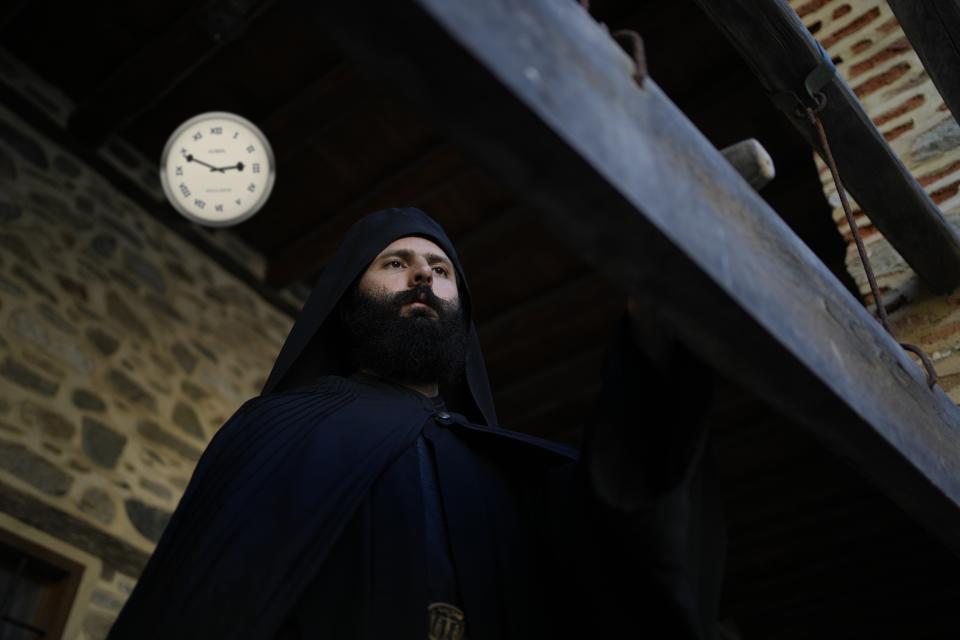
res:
h=2 m=49
